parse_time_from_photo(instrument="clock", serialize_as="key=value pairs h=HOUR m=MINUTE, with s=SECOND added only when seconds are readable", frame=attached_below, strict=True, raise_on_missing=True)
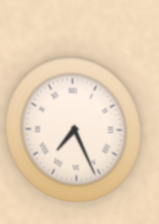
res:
h=7 m=26
